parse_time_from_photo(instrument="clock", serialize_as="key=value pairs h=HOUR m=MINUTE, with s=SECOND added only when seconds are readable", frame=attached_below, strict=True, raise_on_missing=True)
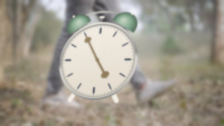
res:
h=4 m=55
